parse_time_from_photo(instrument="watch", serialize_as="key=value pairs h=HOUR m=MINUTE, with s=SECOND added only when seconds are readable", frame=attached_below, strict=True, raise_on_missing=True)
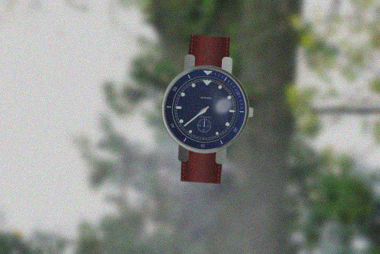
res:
h=7 m=38
